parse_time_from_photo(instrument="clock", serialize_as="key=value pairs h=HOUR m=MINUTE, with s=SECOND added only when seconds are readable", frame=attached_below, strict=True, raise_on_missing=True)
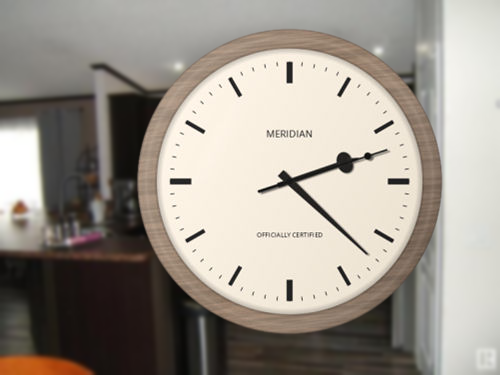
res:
h=2 m=22 s=12
